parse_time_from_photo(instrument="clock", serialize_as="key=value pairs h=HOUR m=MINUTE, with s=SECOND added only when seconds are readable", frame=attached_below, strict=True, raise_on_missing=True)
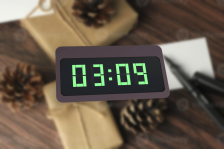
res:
h=3 m=9
